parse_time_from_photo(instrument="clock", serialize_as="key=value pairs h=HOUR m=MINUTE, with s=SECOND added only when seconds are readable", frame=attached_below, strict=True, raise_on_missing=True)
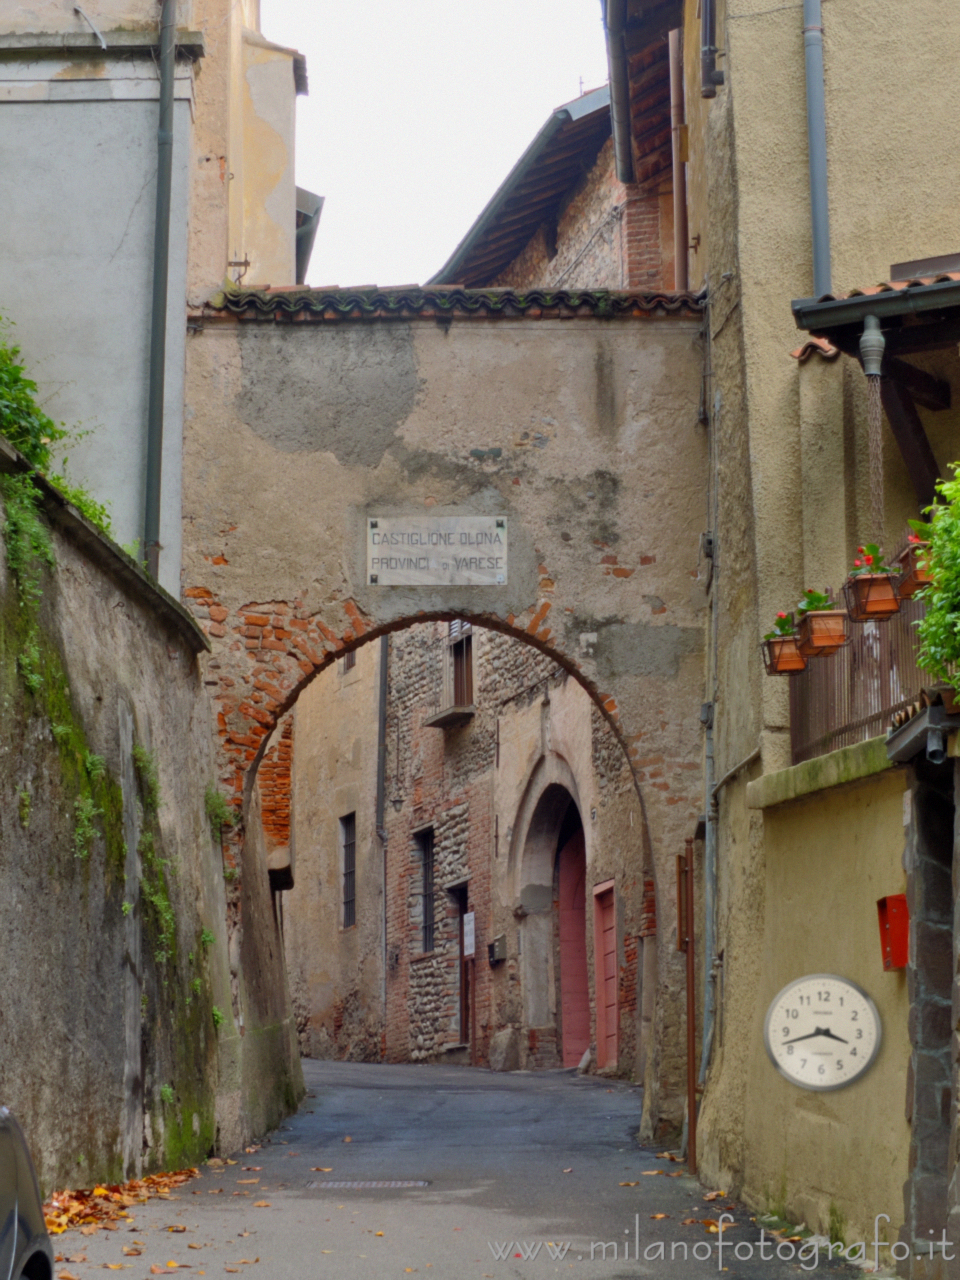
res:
h=3 m=42
